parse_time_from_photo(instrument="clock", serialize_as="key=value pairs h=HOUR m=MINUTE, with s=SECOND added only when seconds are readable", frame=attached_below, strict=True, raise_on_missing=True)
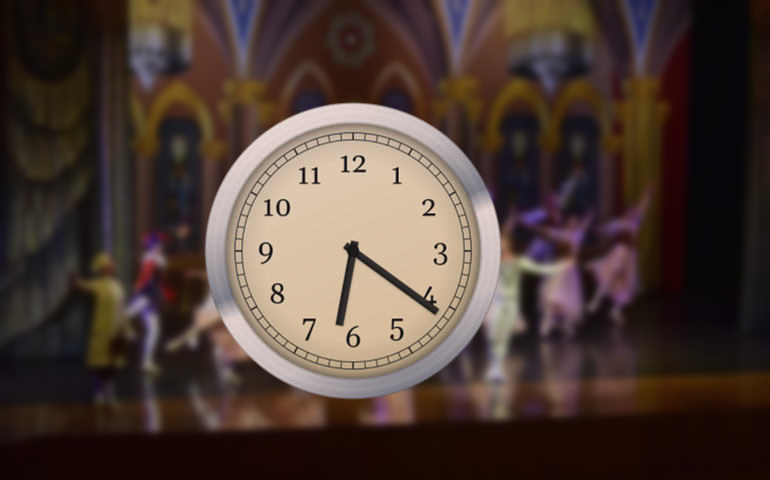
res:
h=6 m=21
